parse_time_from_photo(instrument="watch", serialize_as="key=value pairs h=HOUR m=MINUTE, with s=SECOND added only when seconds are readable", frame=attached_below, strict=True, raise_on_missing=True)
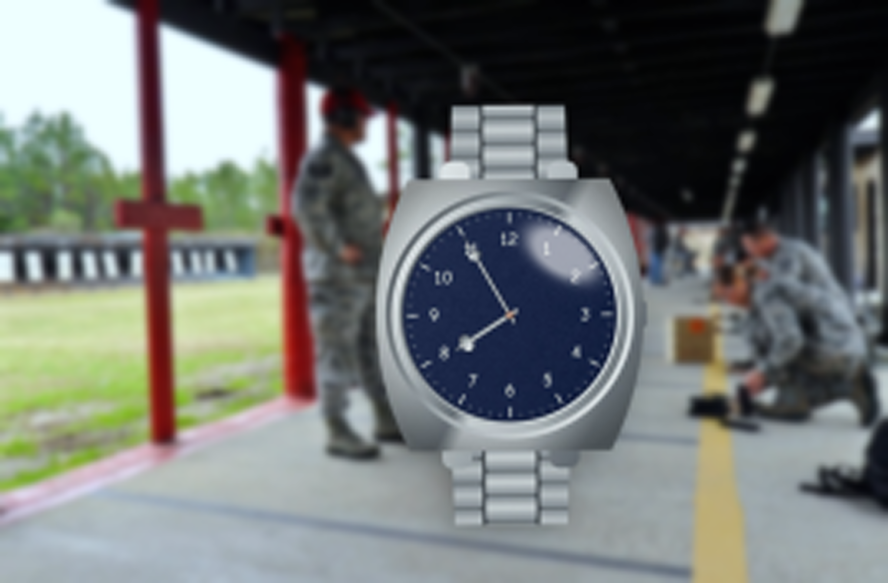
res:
h=7 m=55
